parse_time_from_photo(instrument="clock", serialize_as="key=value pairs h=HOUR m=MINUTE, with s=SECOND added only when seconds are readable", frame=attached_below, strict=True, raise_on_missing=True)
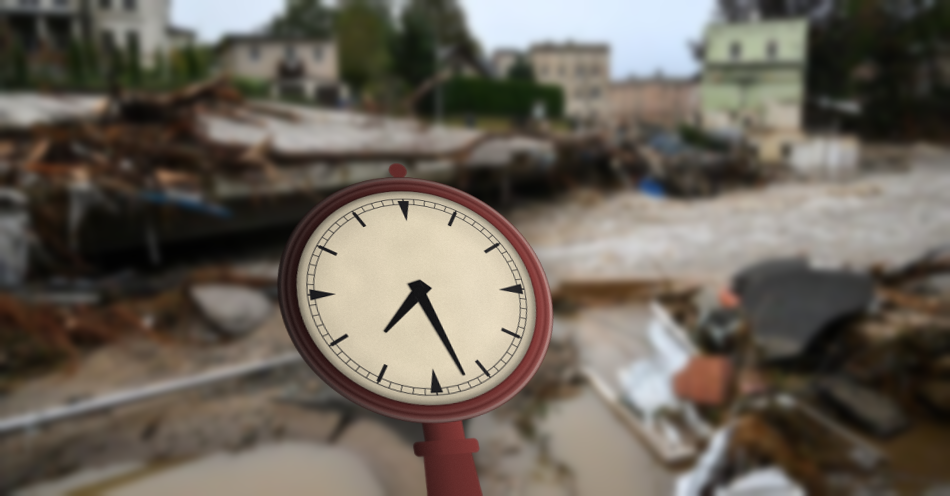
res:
h=7 m=27
